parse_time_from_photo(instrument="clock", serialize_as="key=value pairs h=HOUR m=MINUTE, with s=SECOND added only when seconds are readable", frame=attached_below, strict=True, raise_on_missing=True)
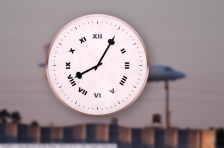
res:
h=8 m=5
